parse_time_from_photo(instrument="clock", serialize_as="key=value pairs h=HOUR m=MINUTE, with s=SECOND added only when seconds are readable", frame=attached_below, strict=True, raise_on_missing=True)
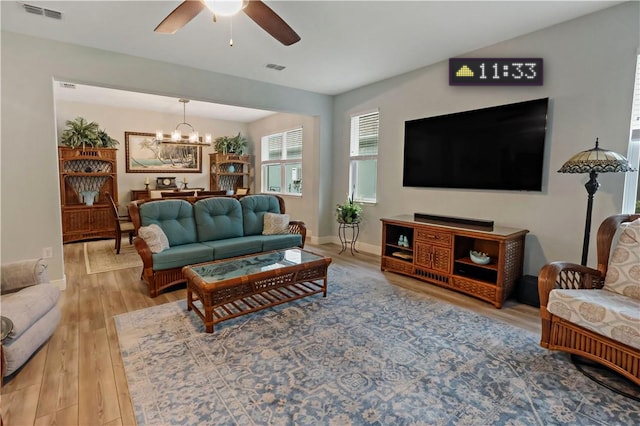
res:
h=11 m=33
